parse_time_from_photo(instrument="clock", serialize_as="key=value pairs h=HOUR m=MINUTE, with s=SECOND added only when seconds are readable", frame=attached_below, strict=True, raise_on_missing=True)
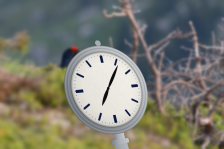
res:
h=7 m=6
